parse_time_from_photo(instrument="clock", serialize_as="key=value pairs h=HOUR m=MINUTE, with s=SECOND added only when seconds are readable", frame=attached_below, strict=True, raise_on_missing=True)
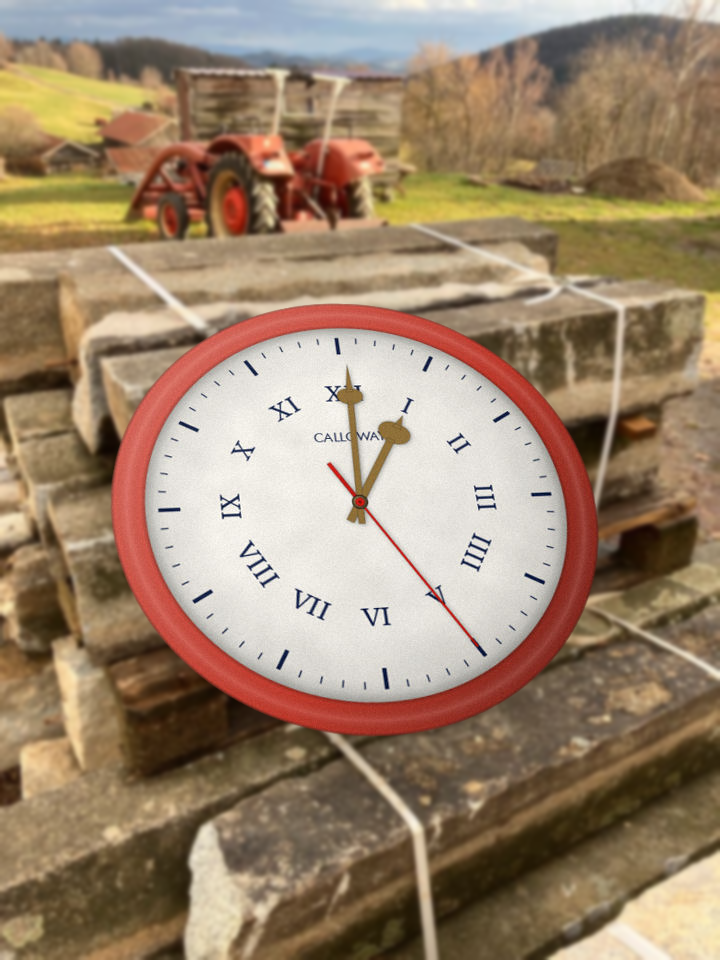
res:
h=1 m=0 s=25
